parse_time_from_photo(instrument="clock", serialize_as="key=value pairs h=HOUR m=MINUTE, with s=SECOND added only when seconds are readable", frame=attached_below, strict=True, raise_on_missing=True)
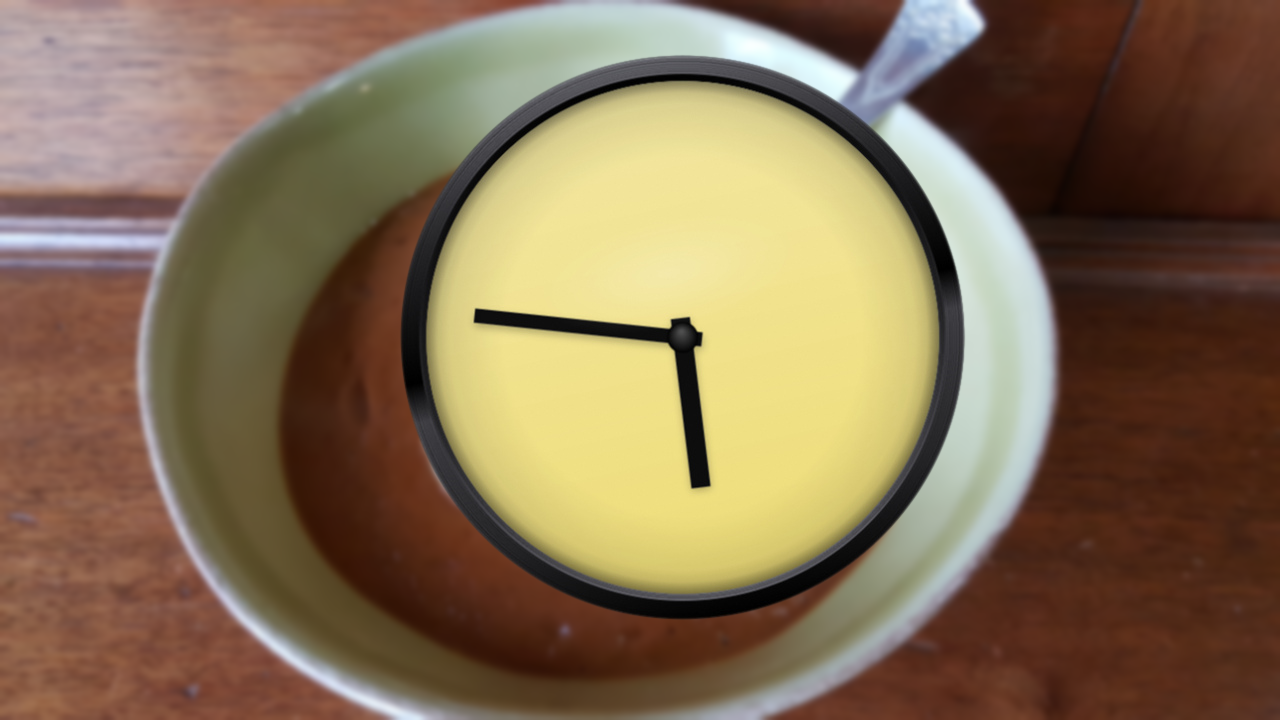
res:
h=5 m=46
